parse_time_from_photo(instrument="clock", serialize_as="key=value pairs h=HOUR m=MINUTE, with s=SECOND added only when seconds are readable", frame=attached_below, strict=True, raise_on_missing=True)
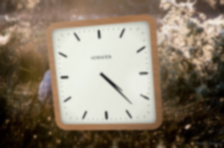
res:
h=4 m=23
